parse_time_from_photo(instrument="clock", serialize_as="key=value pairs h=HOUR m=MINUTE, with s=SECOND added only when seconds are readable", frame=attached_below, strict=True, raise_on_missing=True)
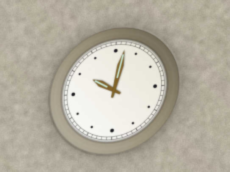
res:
h=10 m=2
